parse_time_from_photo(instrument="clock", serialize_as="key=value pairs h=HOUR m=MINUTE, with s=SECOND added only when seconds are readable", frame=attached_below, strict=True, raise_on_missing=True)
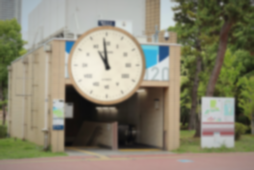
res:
h=10 m=59
